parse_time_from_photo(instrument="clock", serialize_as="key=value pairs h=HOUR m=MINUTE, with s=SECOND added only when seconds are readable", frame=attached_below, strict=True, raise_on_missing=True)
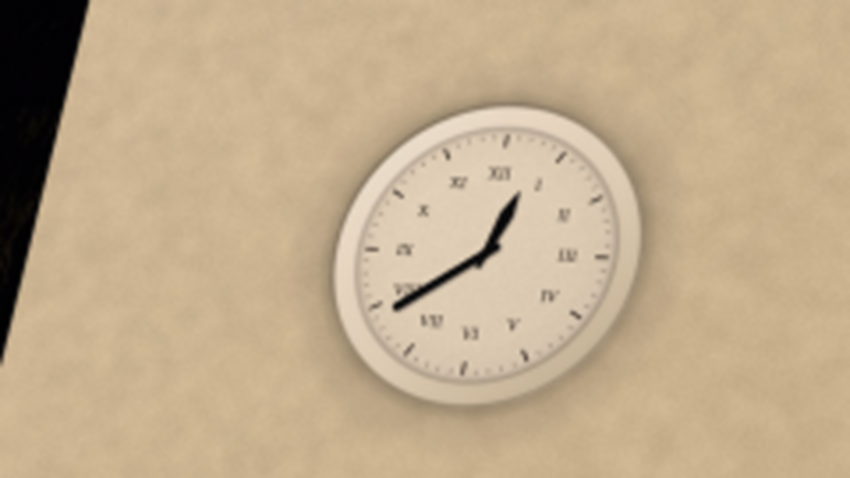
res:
h=12 m=39
